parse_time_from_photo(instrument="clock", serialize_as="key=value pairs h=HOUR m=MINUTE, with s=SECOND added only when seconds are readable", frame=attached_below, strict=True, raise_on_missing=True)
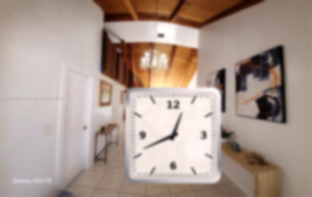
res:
h=12 m=41
